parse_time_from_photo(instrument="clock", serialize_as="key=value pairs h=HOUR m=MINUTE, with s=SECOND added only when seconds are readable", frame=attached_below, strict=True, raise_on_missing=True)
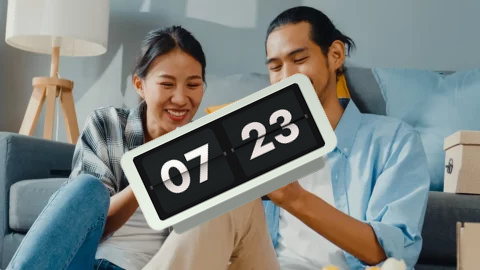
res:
h=7 m=23
